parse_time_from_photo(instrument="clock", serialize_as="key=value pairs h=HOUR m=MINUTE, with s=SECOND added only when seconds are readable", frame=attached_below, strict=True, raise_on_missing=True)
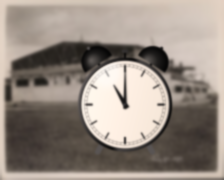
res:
h=11 m=0
